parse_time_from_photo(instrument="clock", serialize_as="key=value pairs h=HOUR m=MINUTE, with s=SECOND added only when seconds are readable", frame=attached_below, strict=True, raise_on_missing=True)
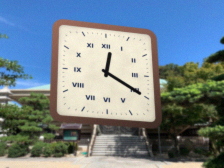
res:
h=12 m=20
